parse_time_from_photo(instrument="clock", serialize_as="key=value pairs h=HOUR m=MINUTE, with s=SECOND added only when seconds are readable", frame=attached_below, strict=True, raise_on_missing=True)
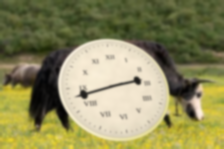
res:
h=2 m=43
